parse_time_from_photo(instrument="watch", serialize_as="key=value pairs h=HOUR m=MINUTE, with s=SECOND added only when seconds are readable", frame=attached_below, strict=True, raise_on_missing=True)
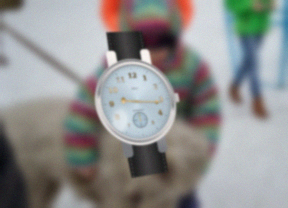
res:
h=9 m=16
